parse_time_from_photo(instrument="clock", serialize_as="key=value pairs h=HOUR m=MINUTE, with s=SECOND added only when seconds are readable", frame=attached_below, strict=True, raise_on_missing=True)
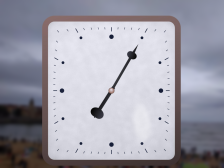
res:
h=7 m=5
